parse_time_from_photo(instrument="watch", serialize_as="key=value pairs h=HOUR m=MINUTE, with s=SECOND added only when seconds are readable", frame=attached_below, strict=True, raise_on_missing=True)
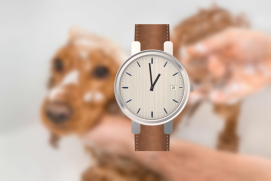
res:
h=12 m=59
